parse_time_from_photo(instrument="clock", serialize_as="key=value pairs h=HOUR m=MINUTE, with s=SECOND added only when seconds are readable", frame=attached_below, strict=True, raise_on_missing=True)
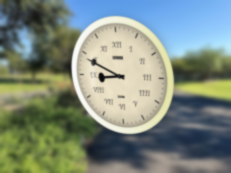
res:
h=8 m=49
